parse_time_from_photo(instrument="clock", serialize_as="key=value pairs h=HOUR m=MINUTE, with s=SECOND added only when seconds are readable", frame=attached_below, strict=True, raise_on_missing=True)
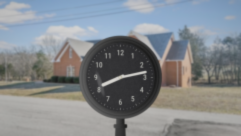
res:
h=8 m=13
